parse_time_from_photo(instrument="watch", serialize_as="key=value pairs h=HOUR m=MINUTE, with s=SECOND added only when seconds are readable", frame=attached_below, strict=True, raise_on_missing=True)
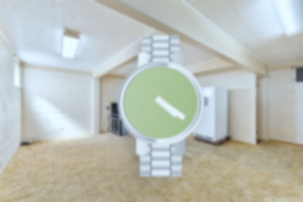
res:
h=4 m=21
